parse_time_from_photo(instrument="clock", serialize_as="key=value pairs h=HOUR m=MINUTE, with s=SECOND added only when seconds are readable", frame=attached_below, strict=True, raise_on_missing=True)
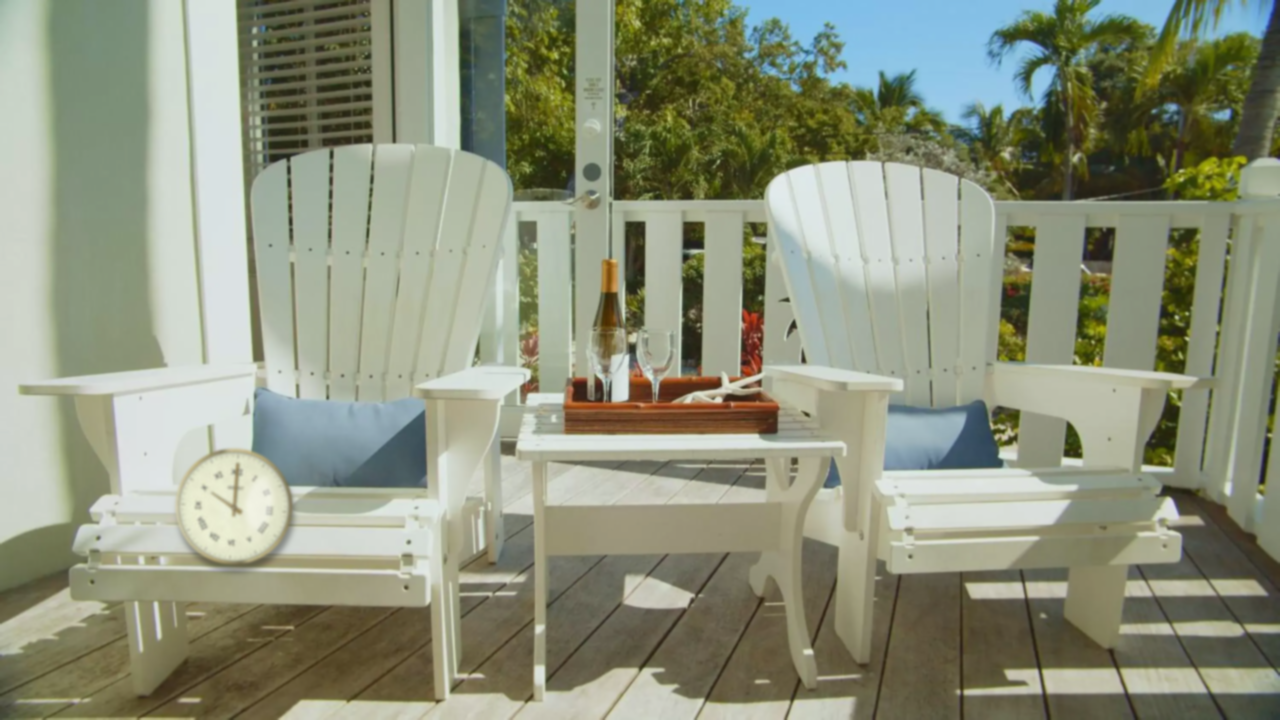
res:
h=10 m=0
